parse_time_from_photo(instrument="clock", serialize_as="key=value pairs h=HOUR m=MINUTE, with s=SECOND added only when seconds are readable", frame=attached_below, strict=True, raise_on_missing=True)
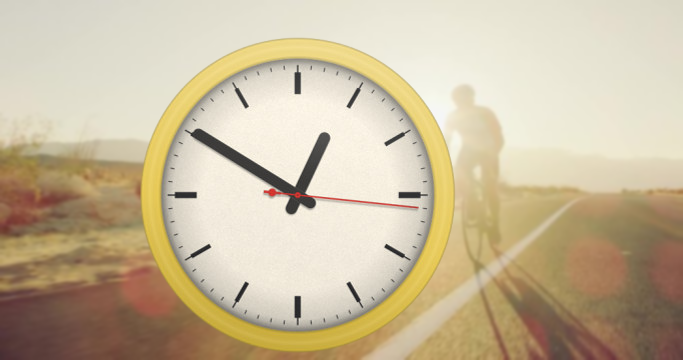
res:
h=12 m=50 s=16
